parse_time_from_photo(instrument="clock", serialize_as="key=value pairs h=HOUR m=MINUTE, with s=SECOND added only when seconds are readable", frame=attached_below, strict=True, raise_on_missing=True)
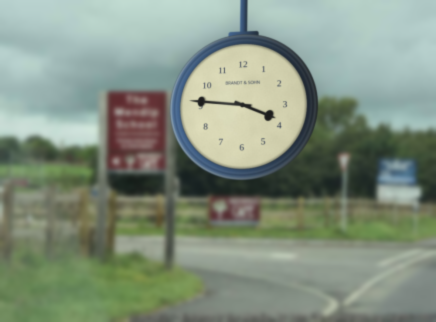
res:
h=3 m=46
